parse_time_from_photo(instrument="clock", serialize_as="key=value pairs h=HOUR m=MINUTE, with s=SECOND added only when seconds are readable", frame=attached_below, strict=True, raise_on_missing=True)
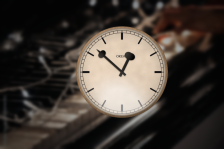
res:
h=12 m=52
